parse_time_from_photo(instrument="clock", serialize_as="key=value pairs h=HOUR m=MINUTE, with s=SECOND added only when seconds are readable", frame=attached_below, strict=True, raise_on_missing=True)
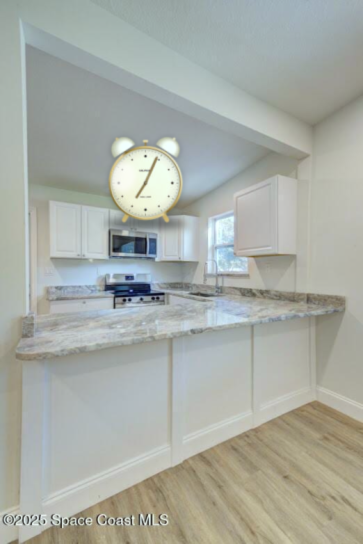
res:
h=7 m=4
